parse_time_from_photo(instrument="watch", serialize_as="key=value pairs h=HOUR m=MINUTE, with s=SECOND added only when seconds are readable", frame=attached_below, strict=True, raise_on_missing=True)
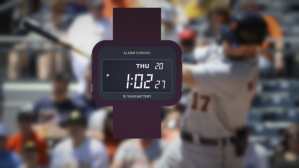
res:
h=1 m=2 s=27
